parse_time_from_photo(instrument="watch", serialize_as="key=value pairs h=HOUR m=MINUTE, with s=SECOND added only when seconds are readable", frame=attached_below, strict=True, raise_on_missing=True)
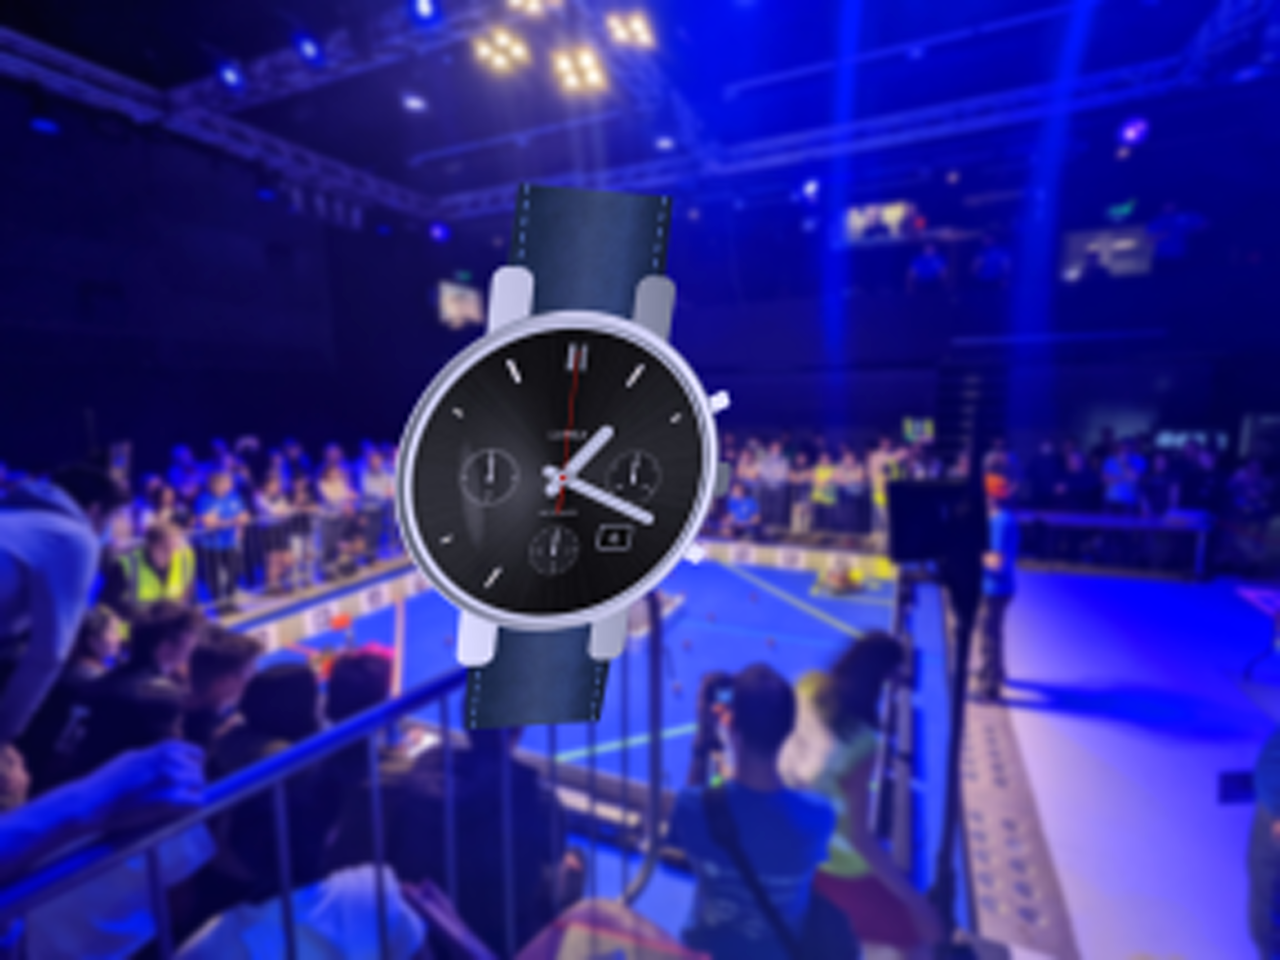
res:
h=1 m=19
